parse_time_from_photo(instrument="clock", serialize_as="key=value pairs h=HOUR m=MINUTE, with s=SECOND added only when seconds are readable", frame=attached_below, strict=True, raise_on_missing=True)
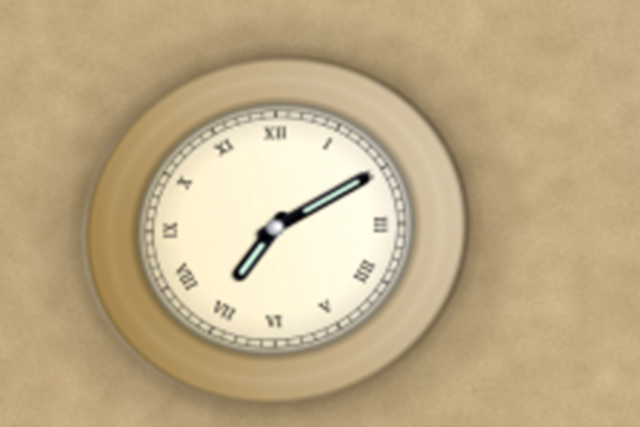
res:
h=7 m=10
